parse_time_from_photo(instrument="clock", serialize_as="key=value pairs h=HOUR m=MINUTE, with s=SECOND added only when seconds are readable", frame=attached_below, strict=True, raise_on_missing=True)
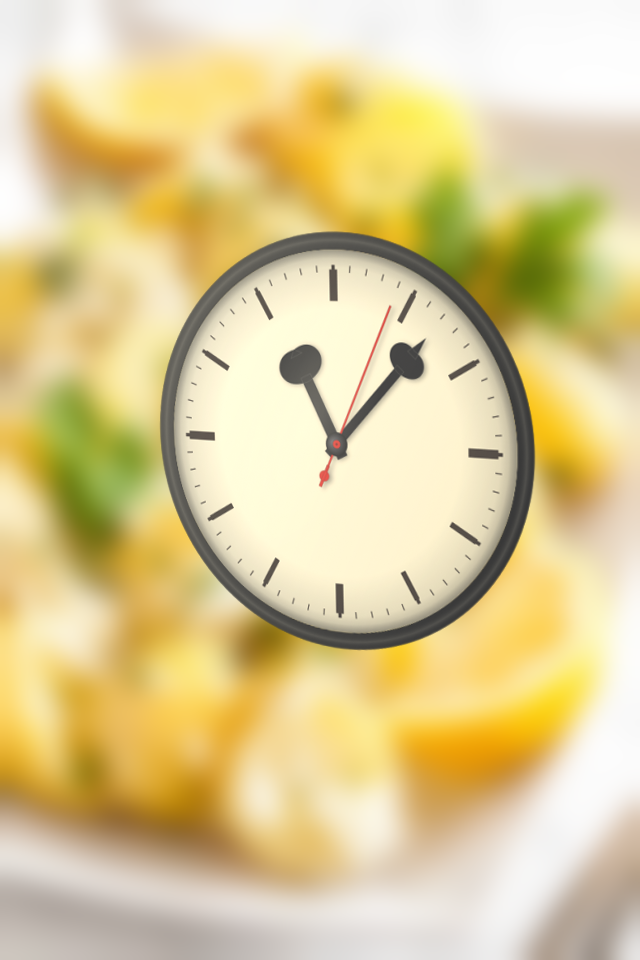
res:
h=11 m=7 s=4
